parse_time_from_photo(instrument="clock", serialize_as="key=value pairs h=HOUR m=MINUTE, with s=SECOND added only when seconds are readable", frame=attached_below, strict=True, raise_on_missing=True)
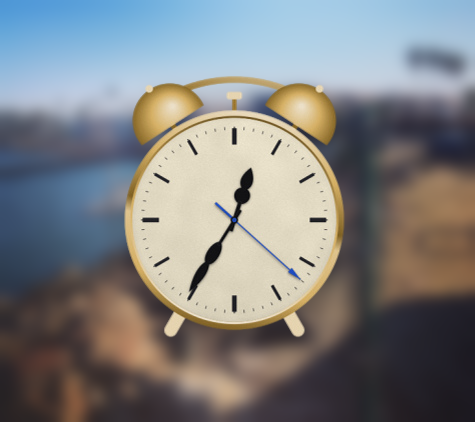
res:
h=12 m=35 s=22
